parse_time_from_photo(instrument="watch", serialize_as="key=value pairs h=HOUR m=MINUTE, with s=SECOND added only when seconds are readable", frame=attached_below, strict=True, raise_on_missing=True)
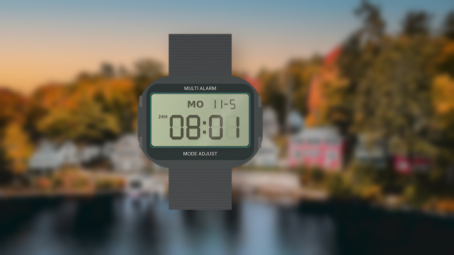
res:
h=8 m=1
